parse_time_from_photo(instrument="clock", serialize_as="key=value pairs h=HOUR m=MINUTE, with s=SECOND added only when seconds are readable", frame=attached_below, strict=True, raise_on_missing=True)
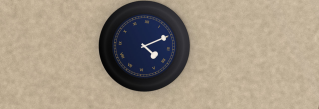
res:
h=4 m=10
